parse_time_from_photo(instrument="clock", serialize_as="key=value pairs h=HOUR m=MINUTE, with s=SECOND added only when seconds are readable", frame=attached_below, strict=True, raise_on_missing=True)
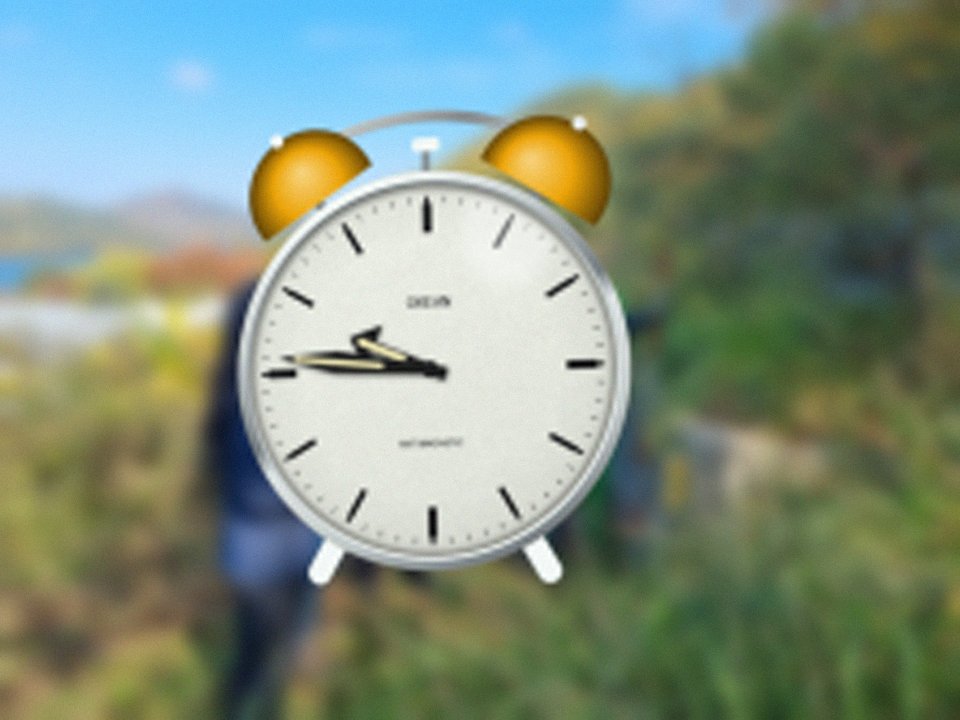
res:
h=9 m=46
